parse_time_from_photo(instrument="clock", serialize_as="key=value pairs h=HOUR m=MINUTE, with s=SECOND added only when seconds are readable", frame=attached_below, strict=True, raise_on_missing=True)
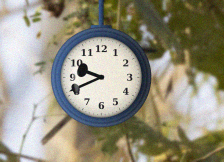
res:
h=9 m=41
